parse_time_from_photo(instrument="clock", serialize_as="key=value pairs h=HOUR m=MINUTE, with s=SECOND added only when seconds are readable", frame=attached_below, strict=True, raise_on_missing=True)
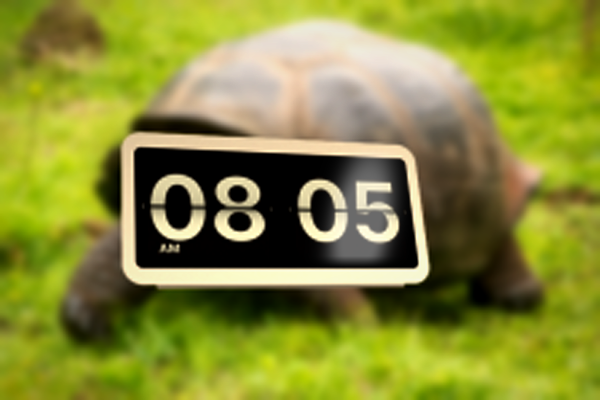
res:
h=8 m=5
